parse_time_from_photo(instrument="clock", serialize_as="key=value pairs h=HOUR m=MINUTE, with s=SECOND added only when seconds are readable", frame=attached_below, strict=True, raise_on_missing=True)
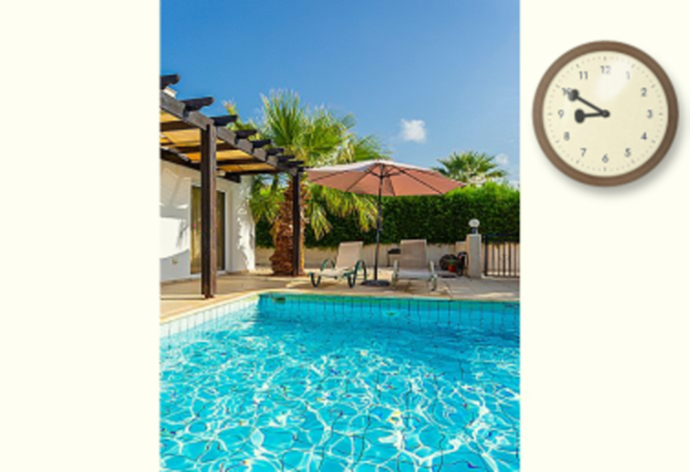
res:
h=8 m=50
